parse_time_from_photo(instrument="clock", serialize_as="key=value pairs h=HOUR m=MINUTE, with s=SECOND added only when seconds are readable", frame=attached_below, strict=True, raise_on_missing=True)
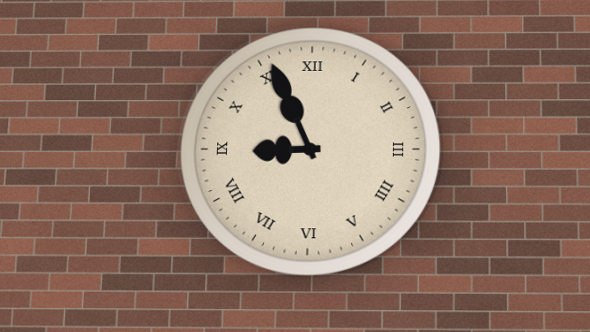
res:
h=8 m=56
